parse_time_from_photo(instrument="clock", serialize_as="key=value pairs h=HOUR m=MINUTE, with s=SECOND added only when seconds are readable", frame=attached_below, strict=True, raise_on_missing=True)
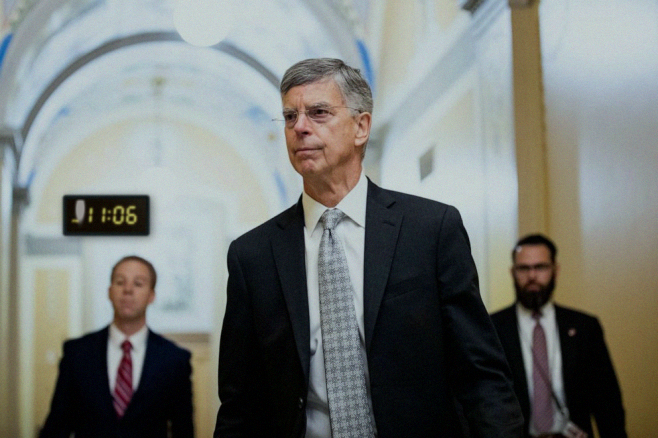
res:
h=11 m=6
